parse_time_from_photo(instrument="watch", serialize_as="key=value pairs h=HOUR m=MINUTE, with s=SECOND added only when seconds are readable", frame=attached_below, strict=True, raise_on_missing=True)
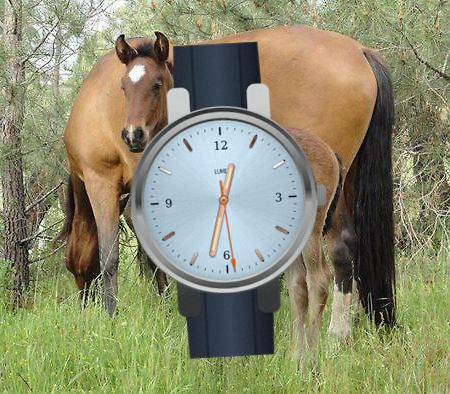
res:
h=12 m=32 s=29
